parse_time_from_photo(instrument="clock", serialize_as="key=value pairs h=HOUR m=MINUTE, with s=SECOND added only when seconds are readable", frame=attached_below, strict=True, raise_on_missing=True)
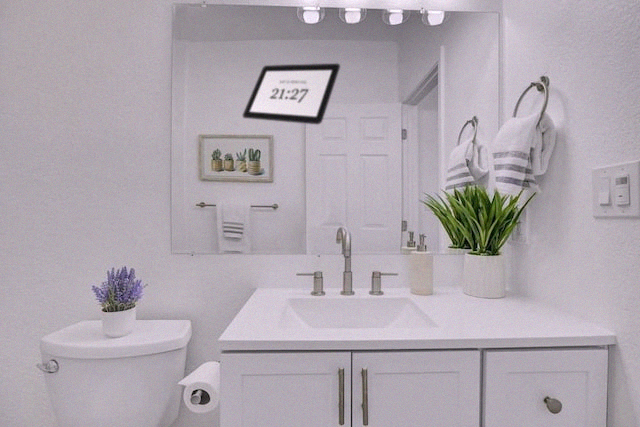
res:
h=21 m=27
